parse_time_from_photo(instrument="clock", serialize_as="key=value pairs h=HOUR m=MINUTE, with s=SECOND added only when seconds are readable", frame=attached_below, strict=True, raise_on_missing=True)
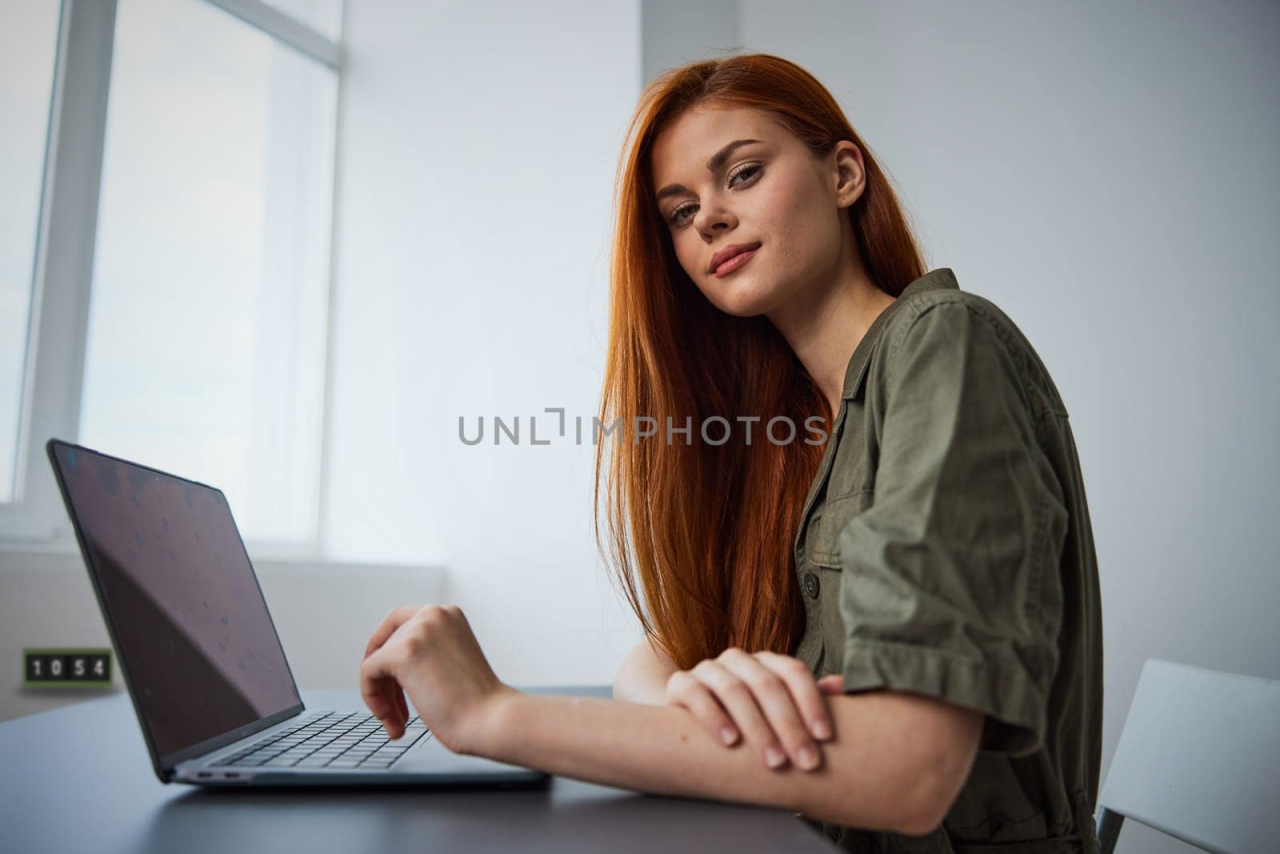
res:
h=10 m=54
